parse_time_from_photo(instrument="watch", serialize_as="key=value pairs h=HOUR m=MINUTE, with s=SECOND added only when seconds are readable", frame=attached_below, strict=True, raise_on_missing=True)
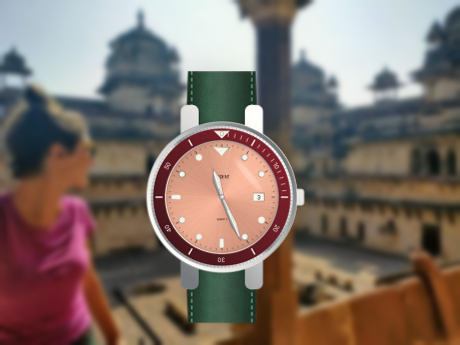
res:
h=11 m=26
